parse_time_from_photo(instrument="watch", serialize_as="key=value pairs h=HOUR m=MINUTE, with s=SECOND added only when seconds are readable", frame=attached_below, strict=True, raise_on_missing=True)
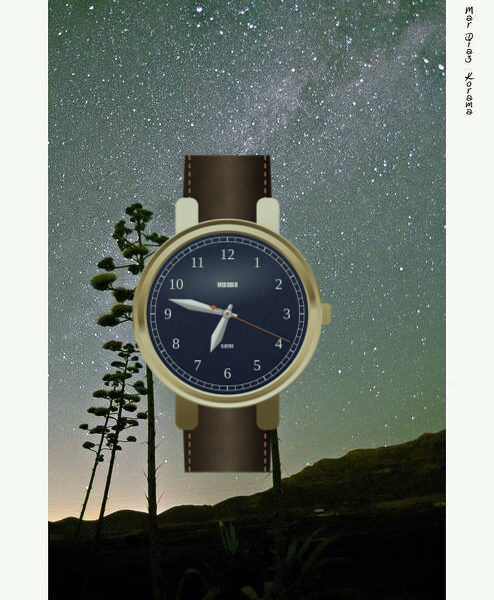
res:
h=6 m=47 s=19
